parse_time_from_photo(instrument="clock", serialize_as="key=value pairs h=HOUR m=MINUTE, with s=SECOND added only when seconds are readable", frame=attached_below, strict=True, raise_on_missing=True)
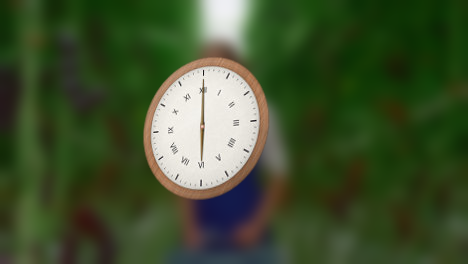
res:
h=6 m=0
